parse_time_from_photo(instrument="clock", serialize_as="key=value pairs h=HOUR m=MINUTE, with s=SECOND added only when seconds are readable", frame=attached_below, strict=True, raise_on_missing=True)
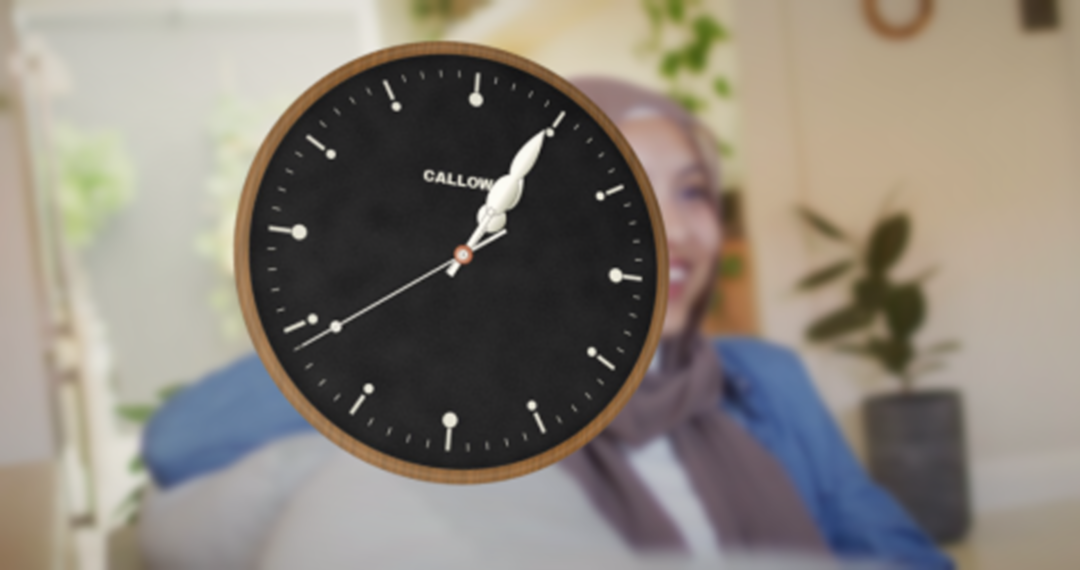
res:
h=1 m=4 s=39
